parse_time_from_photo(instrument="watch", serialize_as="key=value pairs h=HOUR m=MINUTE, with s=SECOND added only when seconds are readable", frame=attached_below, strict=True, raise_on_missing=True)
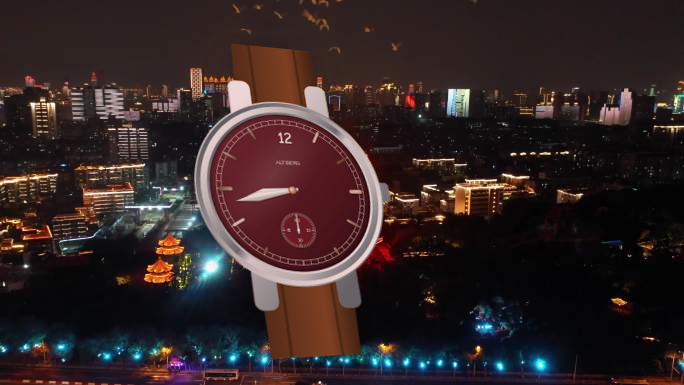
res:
h=8 m=43
